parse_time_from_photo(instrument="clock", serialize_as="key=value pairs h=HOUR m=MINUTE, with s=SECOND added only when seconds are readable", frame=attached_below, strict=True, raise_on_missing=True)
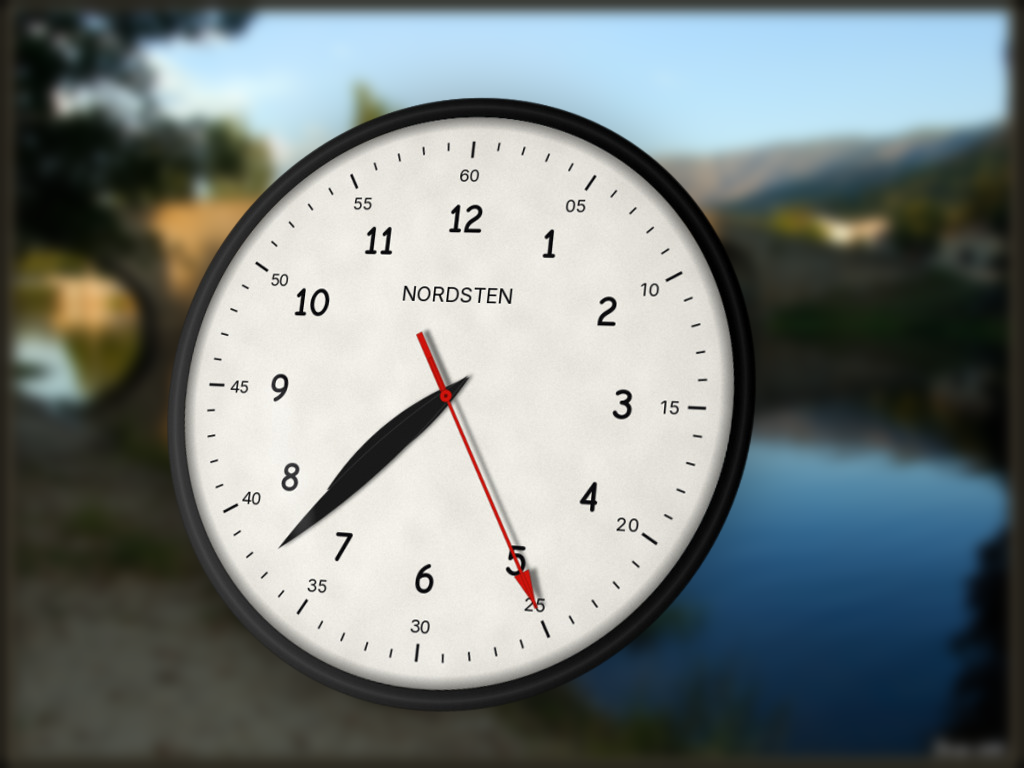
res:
h=7 m=37 s=25
